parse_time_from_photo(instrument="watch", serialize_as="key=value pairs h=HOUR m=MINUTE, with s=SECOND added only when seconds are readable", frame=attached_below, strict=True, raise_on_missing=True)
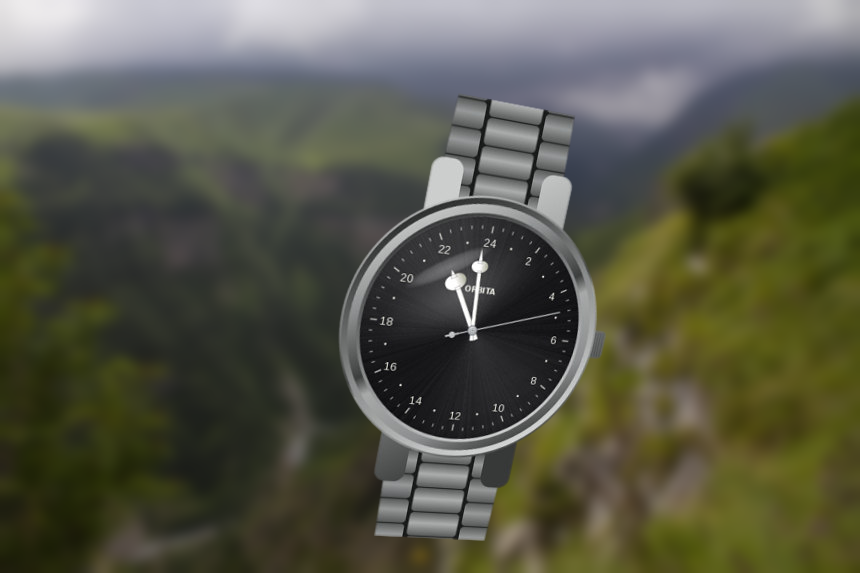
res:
h=21 m=59 s=12
